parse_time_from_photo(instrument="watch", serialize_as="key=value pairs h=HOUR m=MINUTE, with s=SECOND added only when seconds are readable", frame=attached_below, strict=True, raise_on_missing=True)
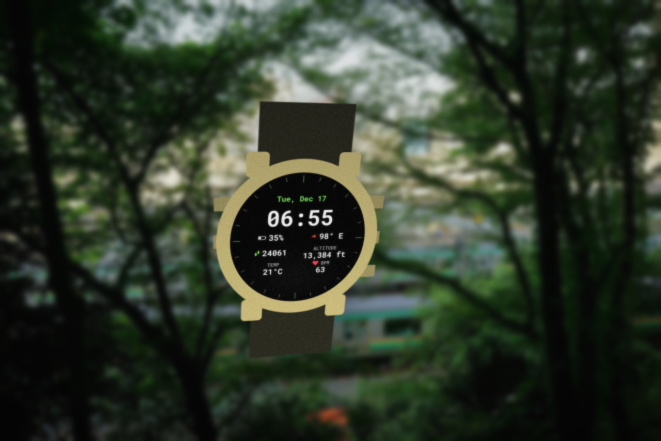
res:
h=6 m=55
